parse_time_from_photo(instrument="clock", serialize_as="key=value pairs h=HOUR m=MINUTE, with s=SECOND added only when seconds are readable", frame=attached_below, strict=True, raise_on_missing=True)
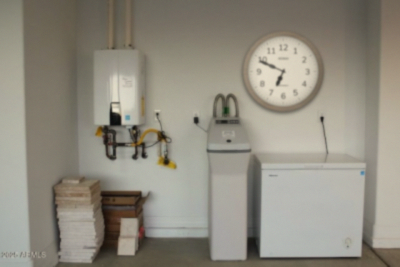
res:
h=6 m=49
